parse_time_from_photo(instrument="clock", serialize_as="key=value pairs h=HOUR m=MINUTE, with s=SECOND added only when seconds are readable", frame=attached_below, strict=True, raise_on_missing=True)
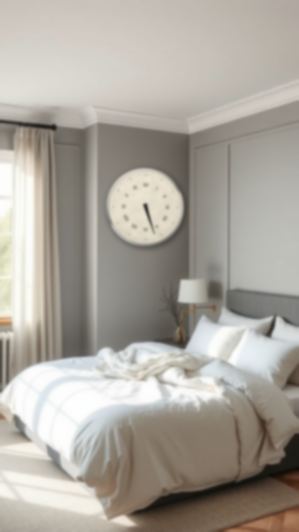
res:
h=5 m=27
